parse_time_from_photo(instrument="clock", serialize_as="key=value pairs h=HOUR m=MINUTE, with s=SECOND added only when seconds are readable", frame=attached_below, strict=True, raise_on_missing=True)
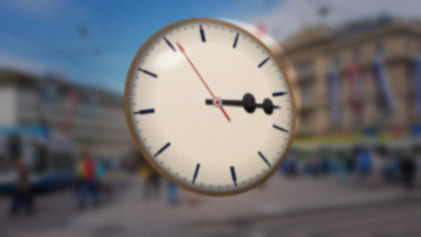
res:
h=3 m=16 s=56
